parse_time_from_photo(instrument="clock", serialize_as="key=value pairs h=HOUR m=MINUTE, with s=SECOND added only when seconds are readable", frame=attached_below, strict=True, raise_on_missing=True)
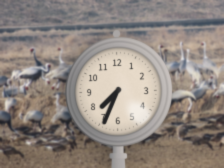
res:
h=7 m=34
